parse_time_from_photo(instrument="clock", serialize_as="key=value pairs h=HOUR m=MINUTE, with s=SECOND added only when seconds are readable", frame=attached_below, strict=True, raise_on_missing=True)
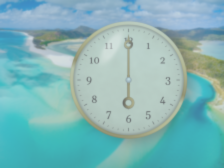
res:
h=6 m=0
